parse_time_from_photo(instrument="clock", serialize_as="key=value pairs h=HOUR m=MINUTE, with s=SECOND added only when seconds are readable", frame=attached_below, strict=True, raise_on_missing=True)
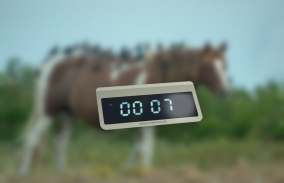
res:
h=0 m=7
